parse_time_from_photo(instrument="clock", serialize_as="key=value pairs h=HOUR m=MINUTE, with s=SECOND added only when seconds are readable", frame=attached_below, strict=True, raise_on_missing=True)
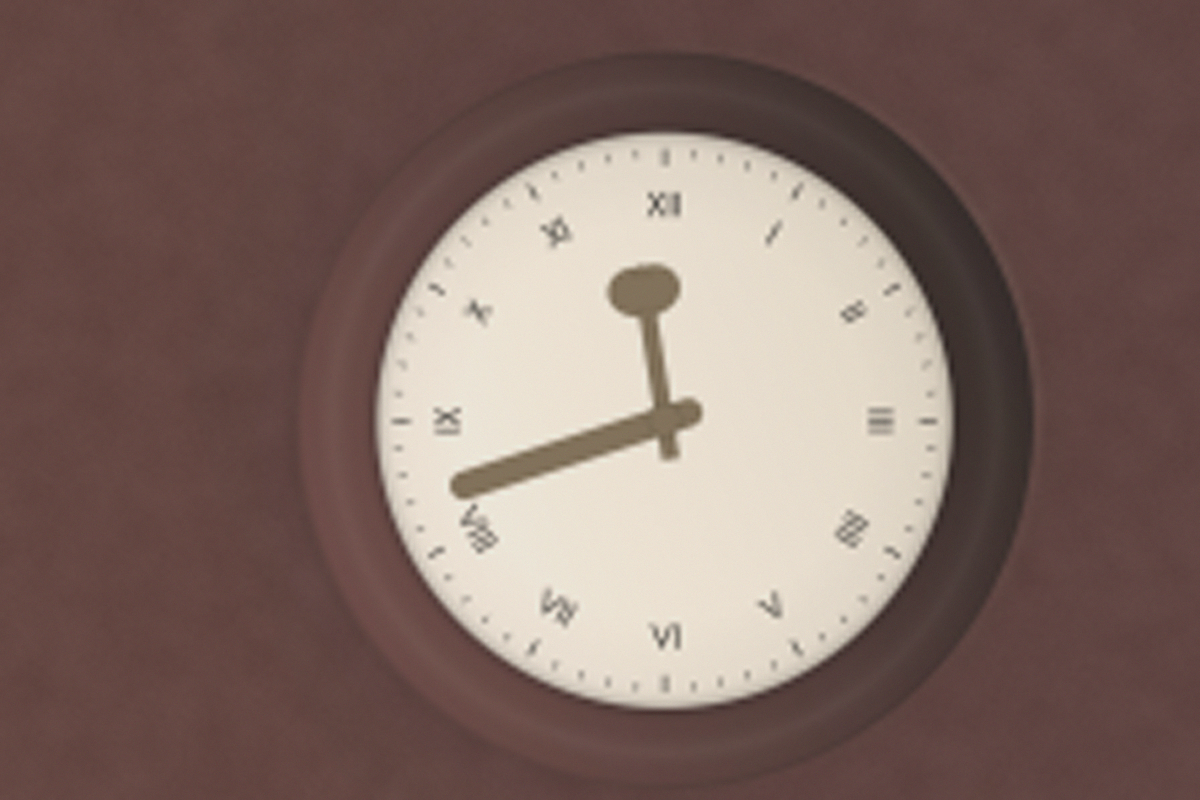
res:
h=11 m=42
